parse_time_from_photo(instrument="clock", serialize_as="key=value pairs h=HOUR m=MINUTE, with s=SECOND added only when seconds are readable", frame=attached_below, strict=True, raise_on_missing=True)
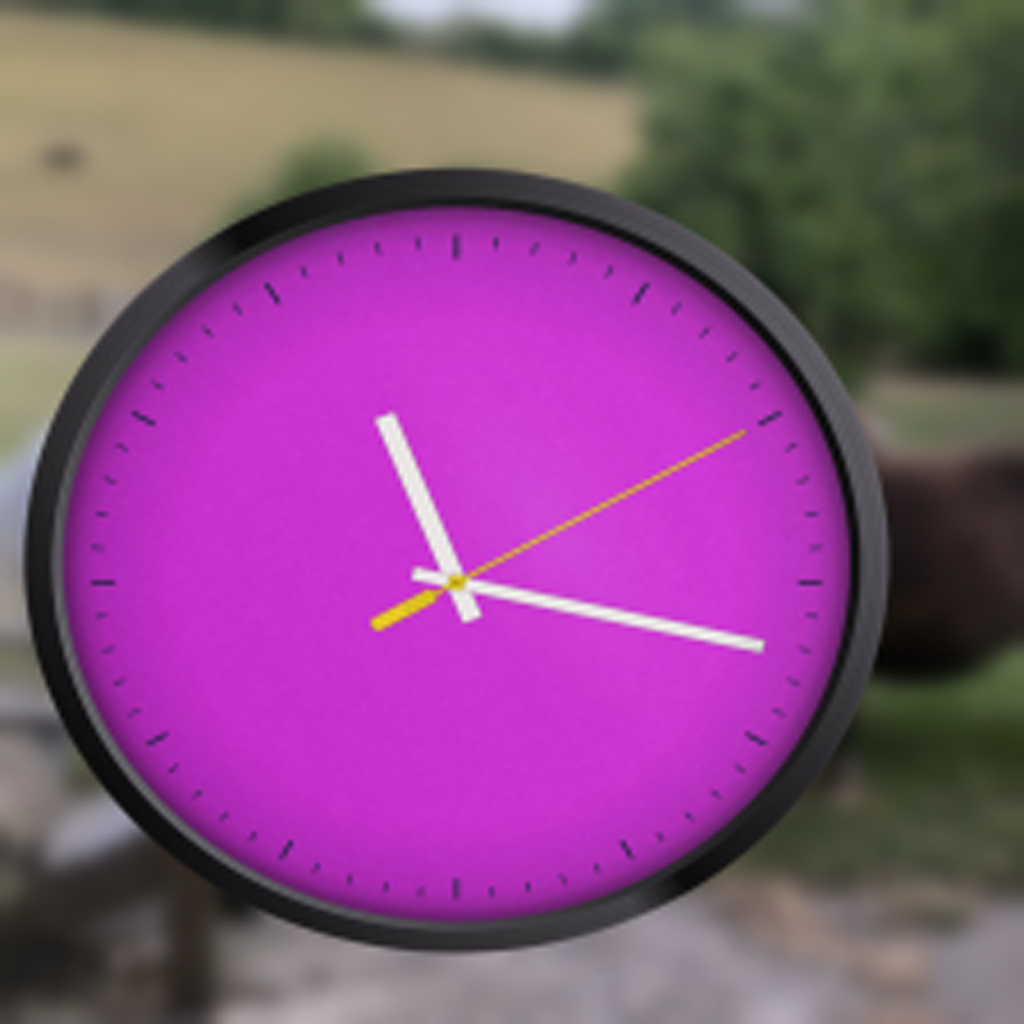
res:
h=11 m=17 s=10
